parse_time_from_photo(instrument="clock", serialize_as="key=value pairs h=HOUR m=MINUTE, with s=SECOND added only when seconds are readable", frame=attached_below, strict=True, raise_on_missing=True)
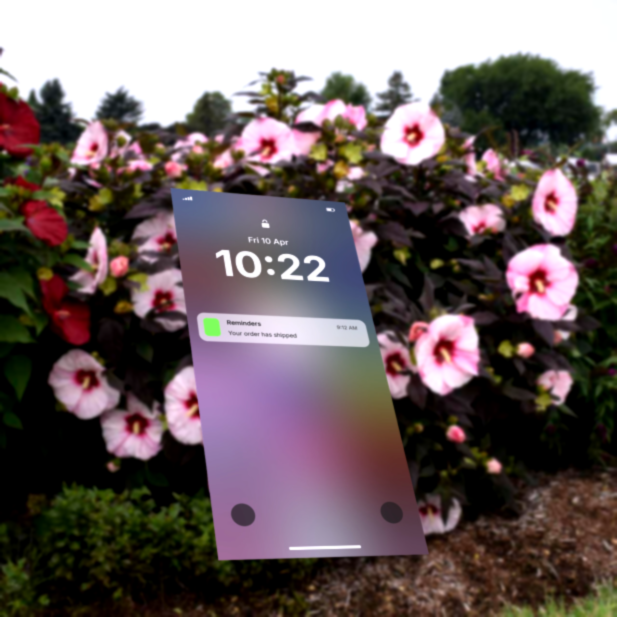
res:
h=10 m=22
